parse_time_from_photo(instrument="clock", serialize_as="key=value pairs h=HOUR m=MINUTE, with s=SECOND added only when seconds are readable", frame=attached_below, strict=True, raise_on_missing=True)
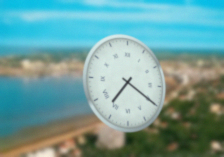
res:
h=7 m=20
